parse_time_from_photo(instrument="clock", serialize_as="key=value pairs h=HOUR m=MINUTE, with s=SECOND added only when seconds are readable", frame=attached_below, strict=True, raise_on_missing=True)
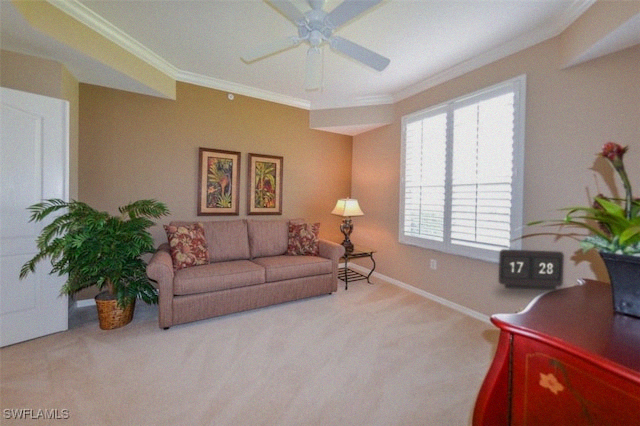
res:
h=17 m=28
